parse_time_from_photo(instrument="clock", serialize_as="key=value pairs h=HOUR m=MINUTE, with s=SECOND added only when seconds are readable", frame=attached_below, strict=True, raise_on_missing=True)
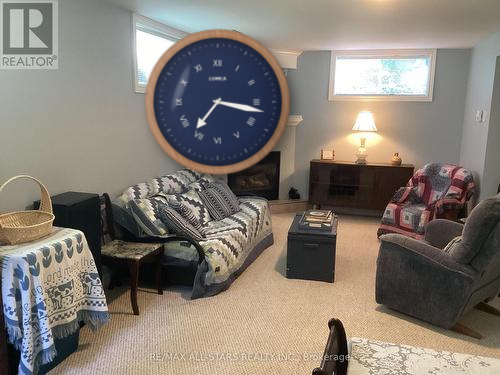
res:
h=7 m=17
